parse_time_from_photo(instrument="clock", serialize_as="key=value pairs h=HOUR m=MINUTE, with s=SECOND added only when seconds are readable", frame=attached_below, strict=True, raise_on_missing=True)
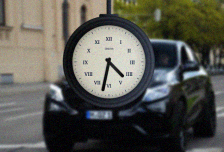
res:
h=4 m=32
